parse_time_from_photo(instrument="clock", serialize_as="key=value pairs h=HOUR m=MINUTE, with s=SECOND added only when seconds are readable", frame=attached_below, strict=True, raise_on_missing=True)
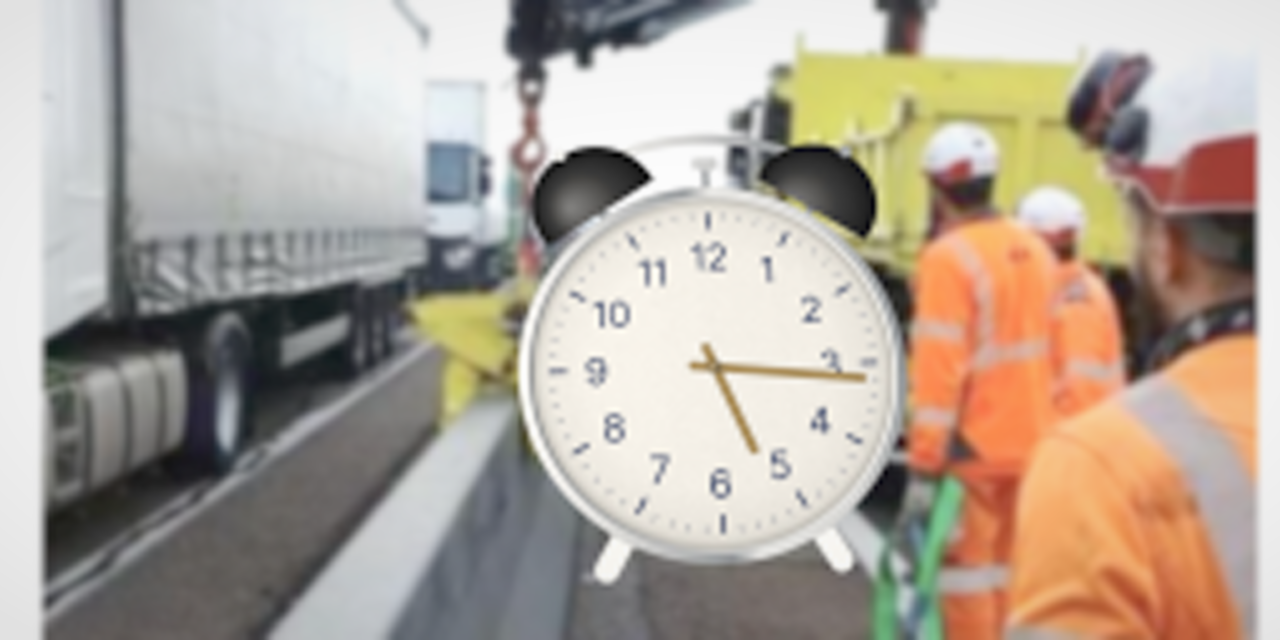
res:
h=5 m=16
